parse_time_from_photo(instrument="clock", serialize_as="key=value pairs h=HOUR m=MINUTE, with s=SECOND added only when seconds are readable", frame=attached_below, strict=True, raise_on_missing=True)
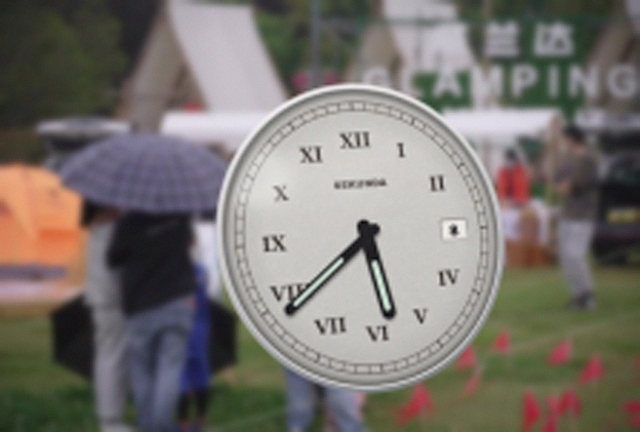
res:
h=5 m=39
